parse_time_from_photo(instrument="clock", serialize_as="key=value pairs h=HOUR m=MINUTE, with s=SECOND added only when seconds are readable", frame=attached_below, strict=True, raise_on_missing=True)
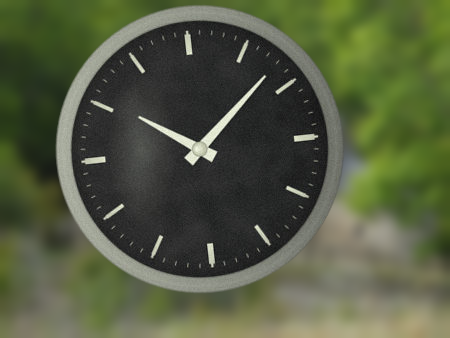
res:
h=10 m=8
